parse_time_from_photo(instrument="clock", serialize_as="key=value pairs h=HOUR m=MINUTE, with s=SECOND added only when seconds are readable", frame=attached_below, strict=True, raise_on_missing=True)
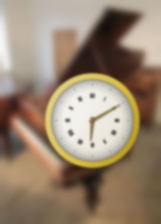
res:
h=6 m=10
